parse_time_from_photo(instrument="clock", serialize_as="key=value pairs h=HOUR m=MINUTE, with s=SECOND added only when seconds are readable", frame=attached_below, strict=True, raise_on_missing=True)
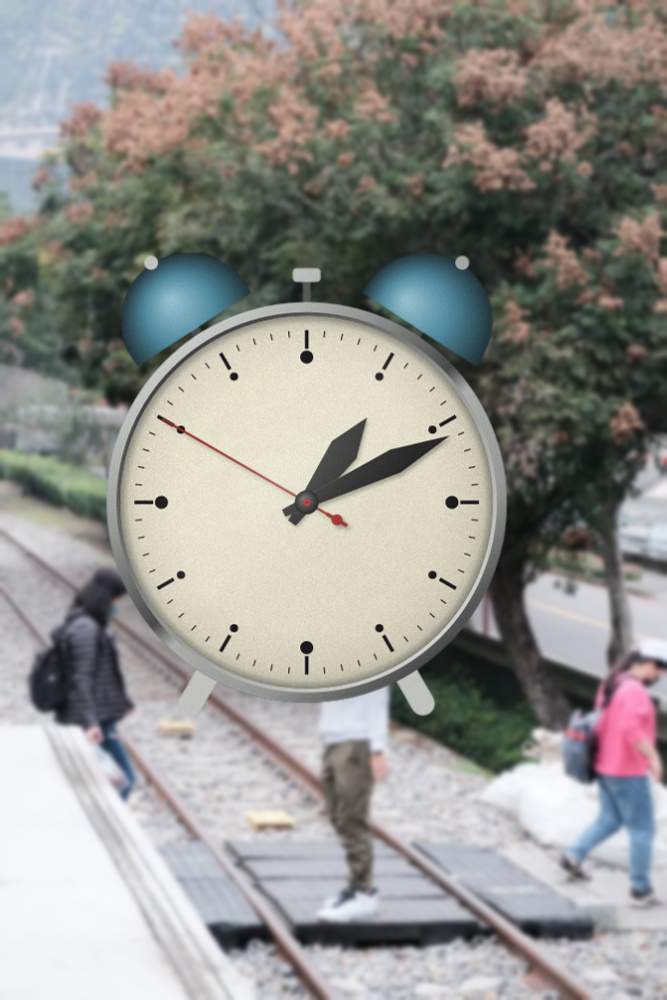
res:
h=1 m=10 s=50
